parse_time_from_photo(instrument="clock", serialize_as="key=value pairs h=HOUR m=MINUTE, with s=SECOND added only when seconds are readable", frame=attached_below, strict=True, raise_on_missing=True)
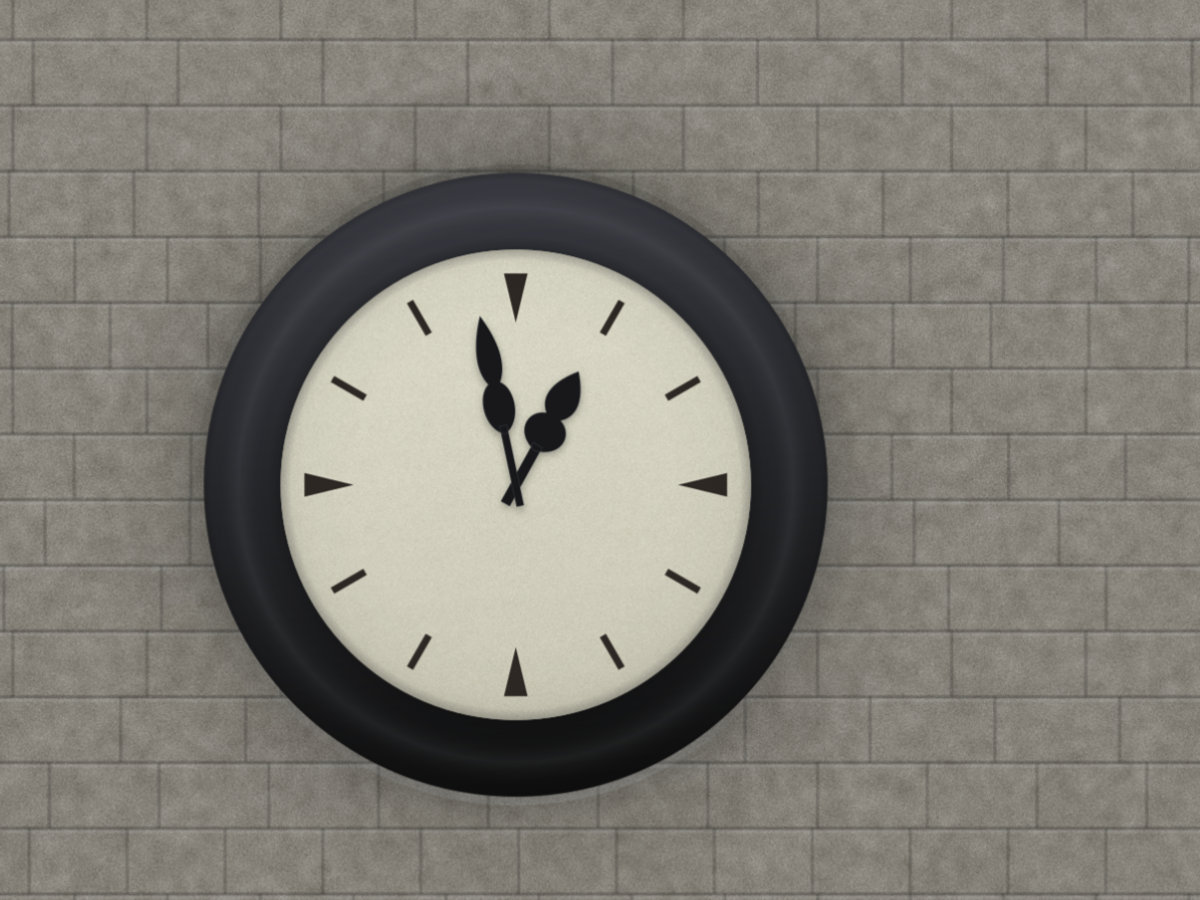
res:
h=12 m=58
